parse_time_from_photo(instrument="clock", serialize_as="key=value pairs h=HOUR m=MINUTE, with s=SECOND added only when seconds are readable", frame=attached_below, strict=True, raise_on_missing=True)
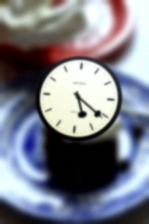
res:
h=5 m=21
